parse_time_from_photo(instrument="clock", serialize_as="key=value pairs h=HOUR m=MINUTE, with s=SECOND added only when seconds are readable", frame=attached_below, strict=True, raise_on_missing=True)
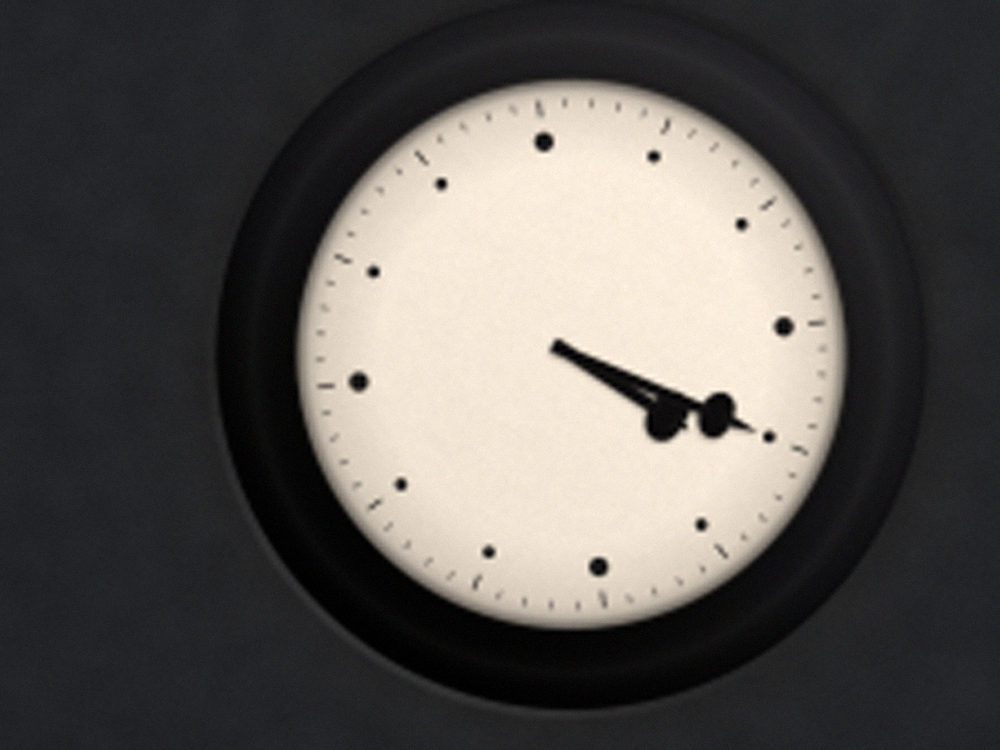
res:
h=4 m=20
